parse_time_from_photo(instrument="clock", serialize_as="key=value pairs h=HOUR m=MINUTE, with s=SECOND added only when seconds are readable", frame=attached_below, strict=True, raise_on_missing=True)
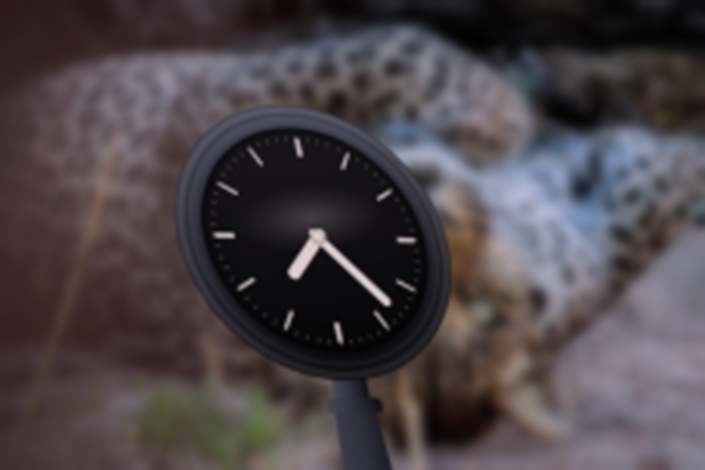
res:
h=7 m=23
